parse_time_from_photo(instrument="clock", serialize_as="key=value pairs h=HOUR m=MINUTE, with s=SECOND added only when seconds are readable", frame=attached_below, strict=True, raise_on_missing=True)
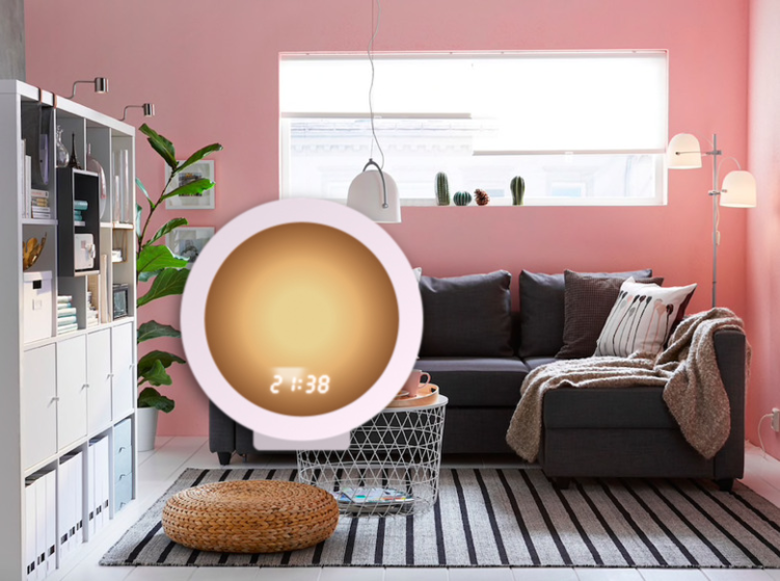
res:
h=21 m=38
